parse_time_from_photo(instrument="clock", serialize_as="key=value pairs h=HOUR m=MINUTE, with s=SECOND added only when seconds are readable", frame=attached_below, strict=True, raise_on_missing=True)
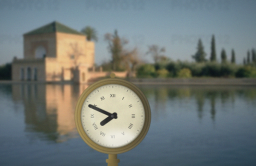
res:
h=7 m=49
